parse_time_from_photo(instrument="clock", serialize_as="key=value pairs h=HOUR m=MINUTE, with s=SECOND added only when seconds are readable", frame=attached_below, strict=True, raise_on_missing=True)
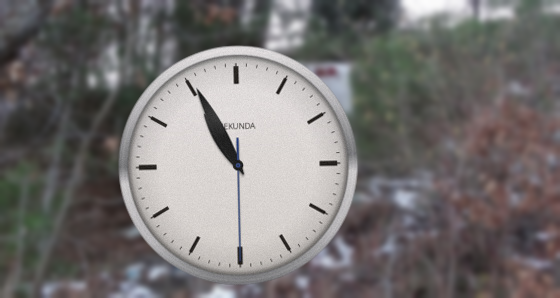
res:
h=10 m=55 s=30
